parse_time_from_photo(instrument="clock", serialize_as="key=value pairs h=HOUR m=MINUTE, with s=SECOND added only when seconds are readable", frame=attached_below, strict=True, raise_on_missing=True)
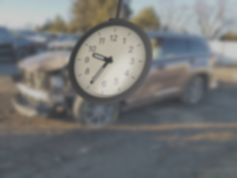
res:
h=9 m=35
